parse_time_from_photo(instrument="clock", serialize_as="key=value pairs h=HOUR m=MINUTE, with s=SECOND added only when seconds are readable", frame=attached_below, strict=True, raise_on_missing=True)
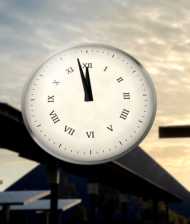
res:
h=11 m=58
